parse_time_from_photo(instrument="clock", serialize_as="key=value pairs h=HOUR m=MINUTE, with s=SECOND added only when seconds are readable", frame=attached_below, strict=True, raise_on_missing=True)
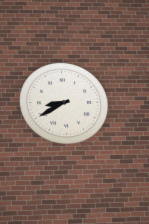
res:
h=8 m=40
